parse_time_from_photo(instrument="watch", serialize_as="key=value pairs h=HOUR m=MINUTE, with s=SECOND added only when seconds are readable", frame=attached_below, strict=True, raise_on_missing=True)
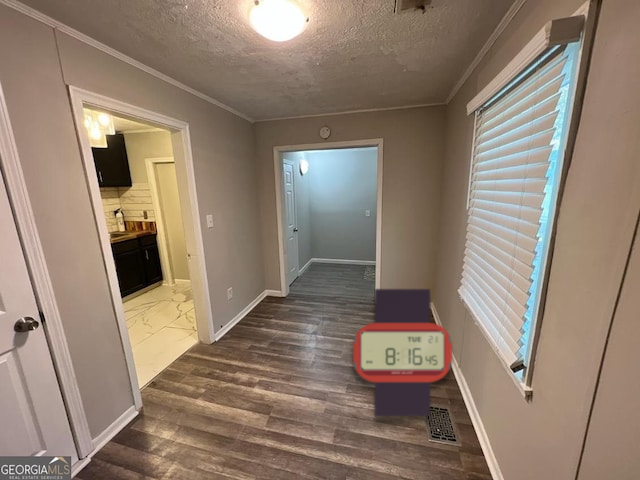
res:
h=8 m=16 s=45
